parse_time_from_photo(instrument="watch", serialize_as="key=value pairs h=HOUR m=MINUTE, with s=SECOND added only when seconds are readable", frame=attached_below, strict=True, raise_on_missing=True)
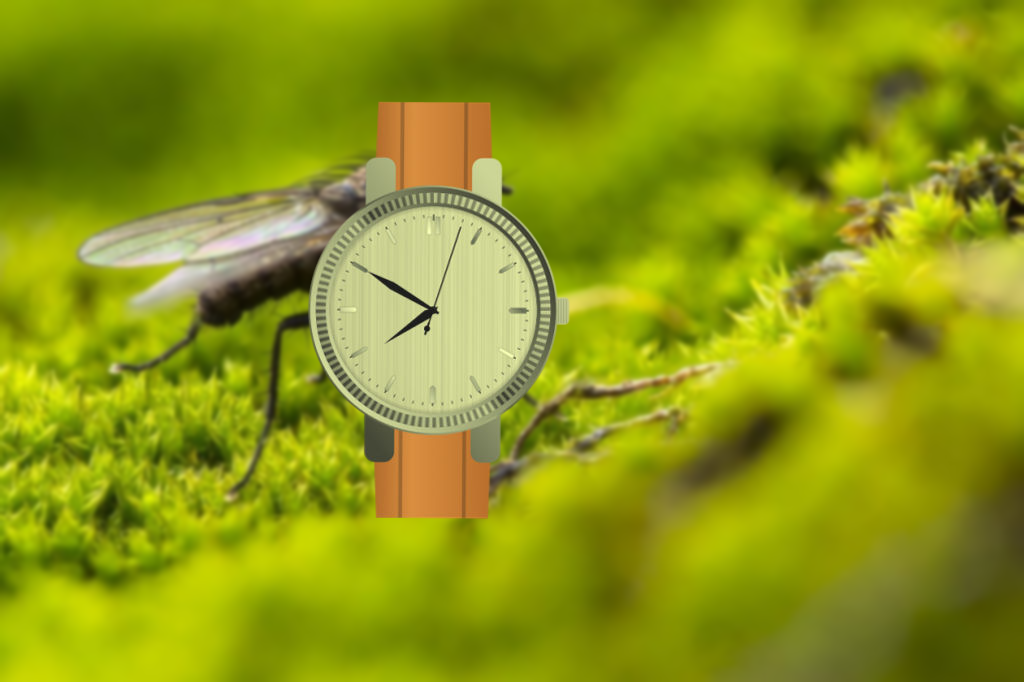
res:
h=7 m=50 s=3
